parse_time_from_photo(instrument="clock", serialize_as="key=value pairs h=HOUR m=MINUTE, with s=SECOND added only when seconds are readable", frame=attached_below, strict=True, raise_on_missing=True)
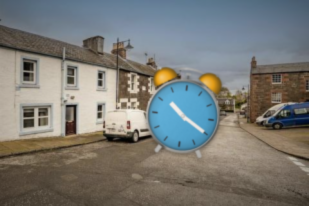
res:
h=10 m=20
